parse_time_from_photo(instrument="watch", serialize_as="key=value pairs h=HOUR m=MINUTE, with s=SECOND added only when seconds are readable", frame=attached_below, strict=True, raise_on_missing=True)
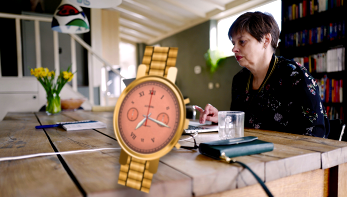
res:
h=7 m=17
